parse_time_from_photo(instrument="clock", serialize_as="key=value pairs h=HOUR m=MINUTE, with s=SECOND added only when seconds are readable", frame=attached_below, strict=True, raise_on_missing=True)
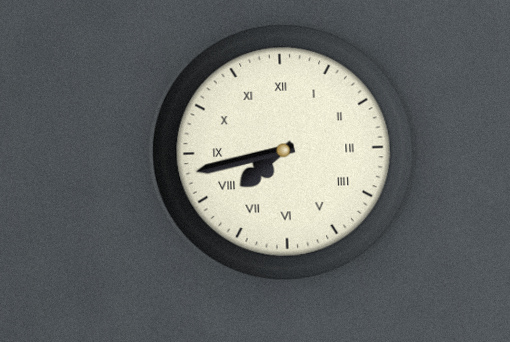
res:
h=7 m=43
